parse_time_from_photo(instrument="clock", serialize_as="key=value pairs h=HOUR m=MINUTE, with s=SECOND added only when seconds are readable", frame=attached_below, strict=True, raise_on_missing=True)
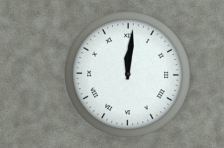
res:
h=12 m=1
